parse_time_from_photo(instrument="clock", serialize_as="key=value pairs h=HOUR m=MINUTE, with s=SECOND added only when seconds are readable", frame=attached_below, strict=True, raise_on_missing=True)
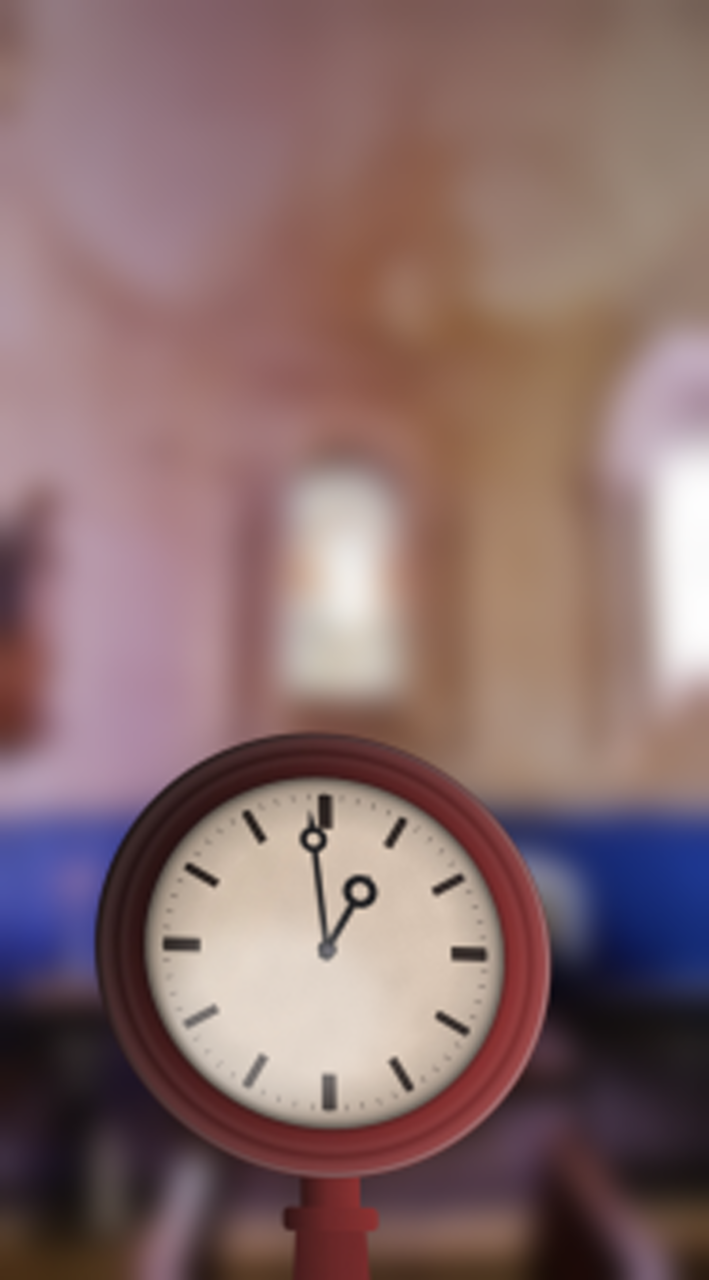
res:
h=12 m=59
